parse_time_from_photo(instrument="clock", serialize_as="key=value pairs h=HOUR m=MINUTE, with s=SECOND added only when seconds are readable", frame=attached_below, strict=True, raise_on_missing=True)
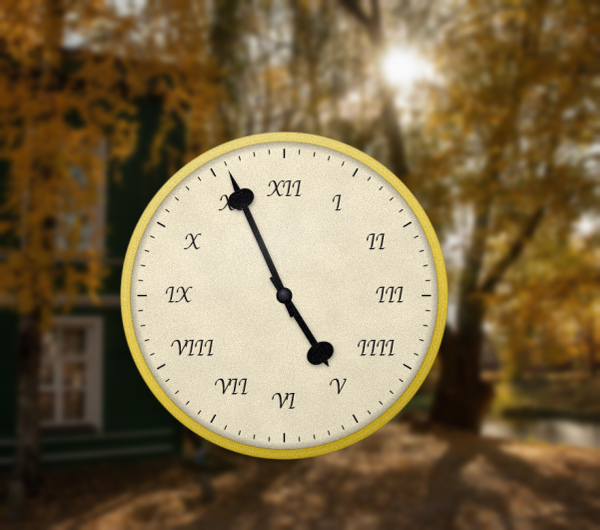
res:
h=4 m=56
